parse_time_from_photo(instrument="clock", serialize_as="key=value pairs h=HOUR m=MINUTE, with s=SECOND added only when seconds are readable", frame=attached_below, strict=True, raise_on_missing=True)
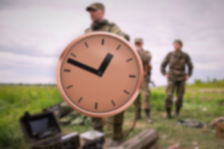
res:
h=12 m=48
